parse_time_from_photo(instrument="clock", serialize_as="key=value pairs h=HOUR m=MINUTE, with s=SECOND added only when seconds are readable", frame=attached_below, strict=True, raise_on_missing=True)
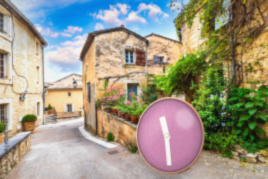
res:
h=11 m=29
